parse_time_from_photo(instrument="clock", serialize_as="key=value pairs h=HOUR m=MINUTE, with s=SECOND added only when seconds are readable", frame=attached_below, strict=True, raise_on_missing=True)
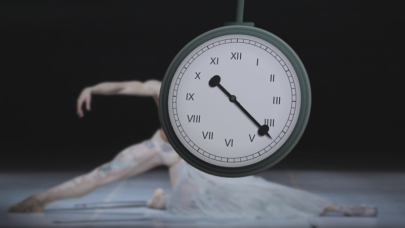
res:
h=10 m=22
